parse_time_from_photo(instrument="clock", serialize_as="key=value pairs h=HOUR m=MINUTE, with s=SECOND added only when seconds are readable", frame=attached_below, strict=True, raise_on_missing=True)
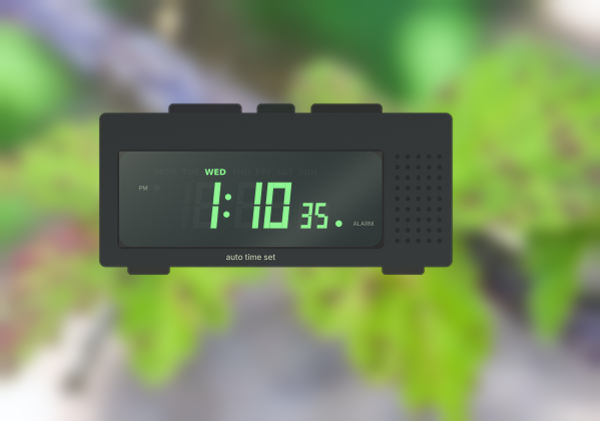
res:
h=1 m=10 s=35
